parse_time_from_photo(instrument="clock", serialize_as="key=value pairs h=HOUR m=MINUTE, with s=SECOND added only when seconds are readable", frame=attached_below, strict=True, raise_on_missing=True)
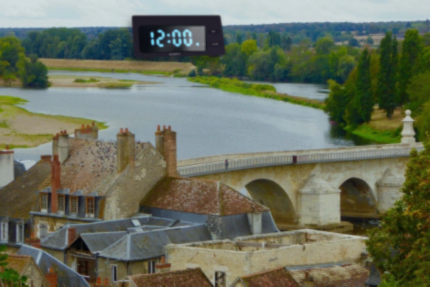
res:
h=12 m=0
